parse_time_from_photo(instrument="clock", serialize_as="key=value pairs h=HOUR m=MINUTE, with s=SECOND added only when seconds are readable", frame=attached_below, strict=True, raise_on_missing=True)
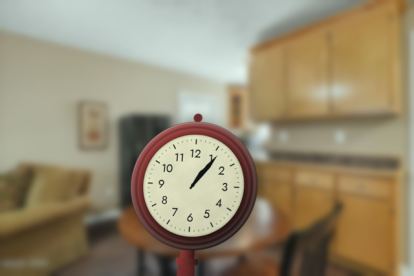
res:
h=1 m=6
